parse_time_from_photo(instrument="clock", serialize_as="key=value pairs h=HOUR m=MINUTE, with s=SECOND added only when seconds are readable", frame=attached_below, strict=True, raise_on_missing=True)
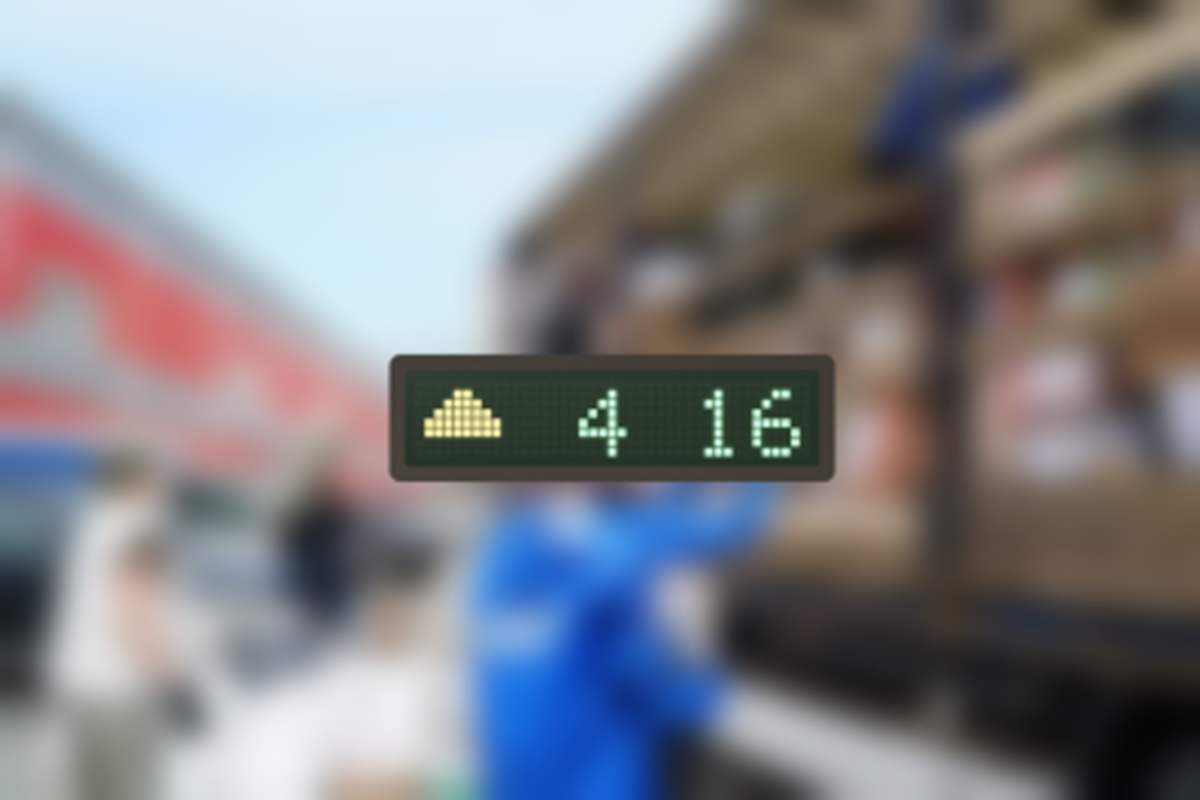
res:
h=4 m=16
